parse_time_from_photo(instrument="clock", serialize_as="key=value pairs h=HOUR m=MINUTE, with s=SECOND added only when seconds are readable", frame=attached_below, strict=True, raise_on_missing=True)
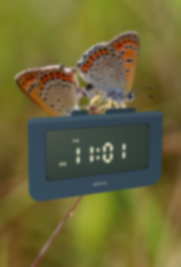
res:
h=11 m=1
